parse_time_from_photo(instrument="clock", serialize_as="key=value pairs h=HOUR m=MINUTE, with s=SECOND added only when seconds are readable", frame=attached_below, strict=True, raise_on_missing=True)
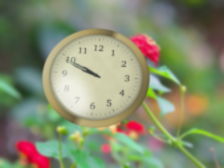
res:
h=9 m=49
